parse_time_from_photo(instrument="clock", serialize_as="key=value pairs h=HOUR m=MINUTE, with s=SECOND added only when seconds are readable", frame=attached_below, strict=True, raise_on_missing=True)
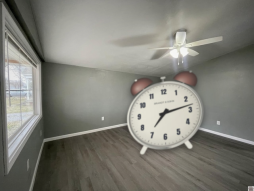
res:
h=7 m=13
